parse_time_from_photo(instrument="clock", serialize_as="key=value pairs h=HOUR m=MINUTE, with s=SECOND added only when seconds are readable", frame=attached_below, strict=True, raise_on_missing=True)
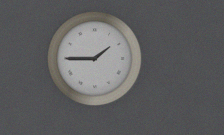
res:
h=1 m=45
